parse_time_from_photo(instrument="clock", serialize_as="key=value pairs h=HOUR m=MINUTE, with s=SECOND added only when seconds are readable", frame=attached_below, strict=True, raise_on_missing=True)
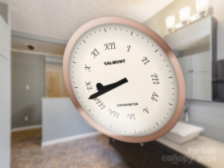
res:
h=8 m=42
